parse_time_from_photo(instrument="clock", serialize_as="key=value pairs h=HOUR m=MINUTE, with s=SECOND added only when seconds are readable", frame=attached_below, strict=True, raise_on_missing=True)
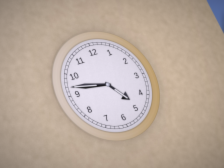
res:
h=4 m=47
